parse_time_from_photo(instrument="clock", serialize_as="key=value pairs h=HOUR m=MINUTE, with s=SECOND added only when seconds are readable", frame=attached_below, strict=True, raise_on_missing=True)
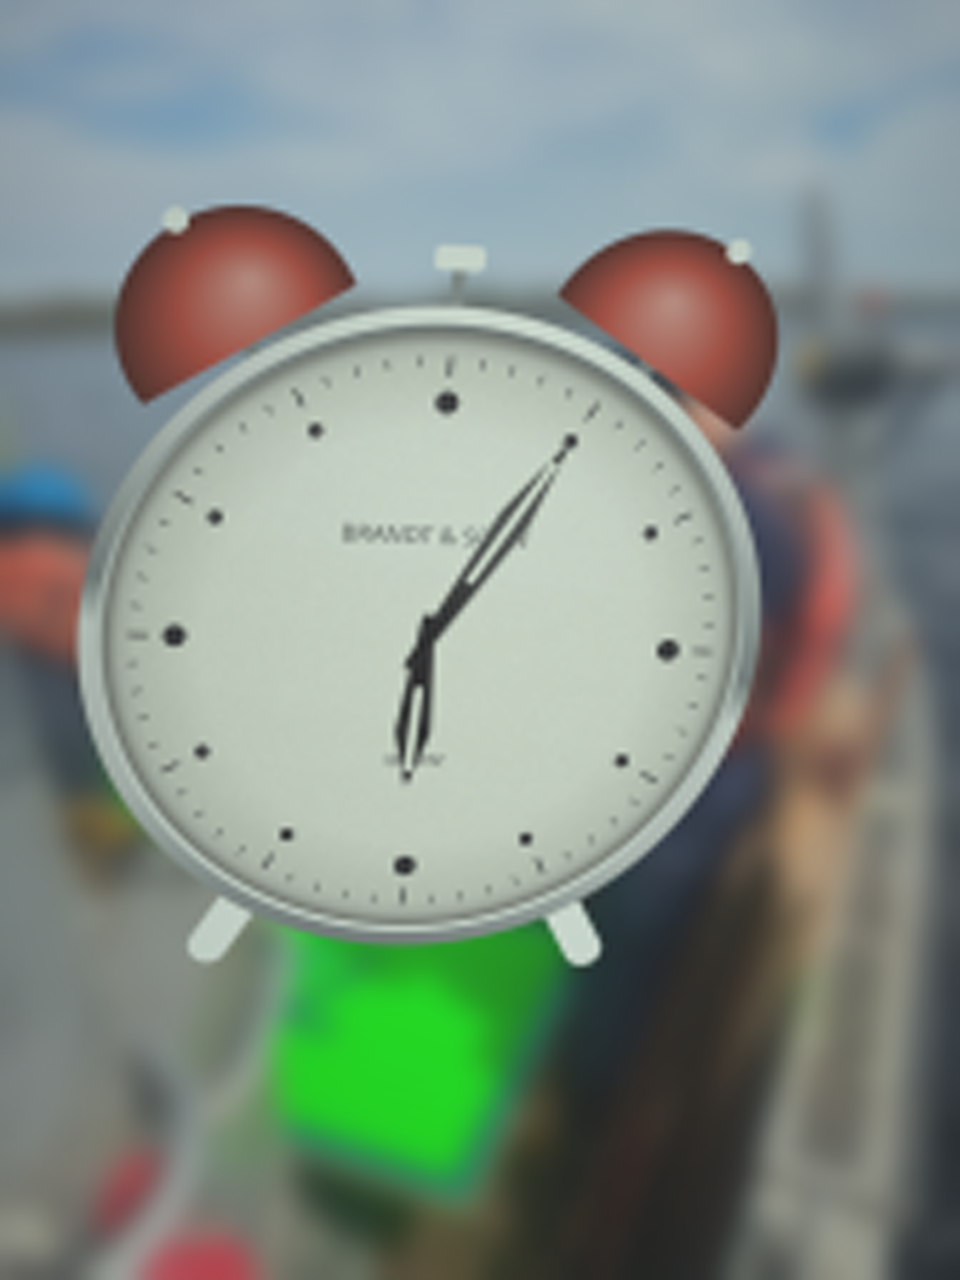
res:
h=6 m=5
